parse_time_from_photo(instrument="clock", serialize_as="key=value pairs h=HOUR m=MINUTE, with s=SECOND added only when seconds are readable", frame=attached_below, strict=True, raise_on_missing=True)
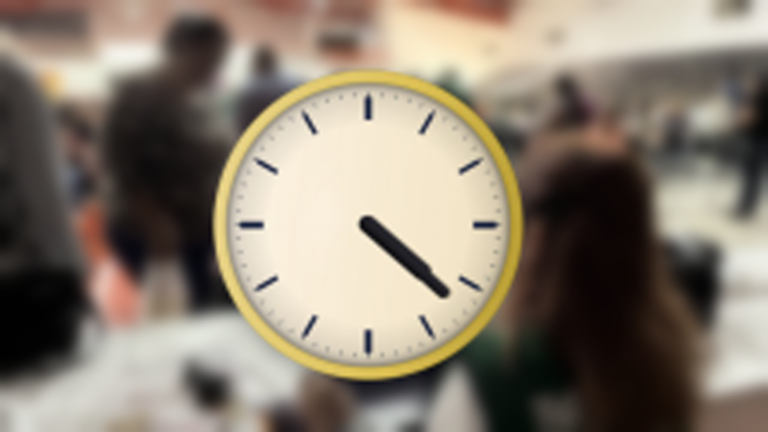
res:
h=4 m=22
